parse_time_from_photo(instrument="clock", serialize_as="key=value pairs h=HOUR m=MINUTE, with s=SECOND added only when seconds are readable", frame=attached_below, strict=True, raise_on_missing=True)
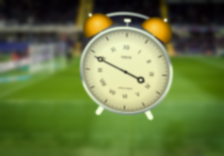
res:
h=3 m=49
